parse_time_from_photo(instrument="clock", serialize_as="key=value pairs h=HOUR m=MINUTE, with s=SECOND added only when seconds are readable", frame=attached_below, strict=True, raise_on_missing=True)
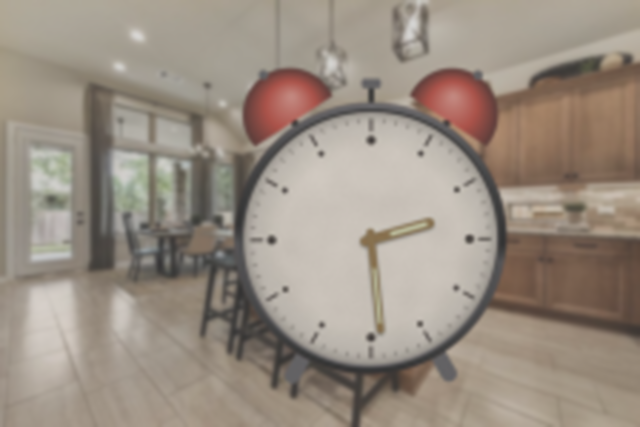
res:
h=2 m=29
